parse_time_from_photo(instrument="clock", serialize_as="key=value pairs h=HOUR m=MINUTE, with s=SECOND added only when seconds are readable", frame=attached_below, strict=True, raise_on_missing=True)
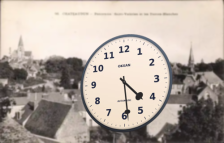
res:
h=4 m=29
